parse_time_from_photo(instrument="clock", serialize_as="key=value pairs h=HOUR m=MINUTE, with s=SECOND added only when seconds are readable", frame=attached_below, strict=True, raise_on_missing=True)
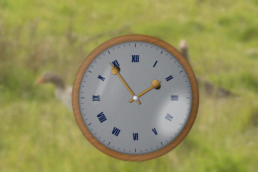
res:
h=1 m=54
